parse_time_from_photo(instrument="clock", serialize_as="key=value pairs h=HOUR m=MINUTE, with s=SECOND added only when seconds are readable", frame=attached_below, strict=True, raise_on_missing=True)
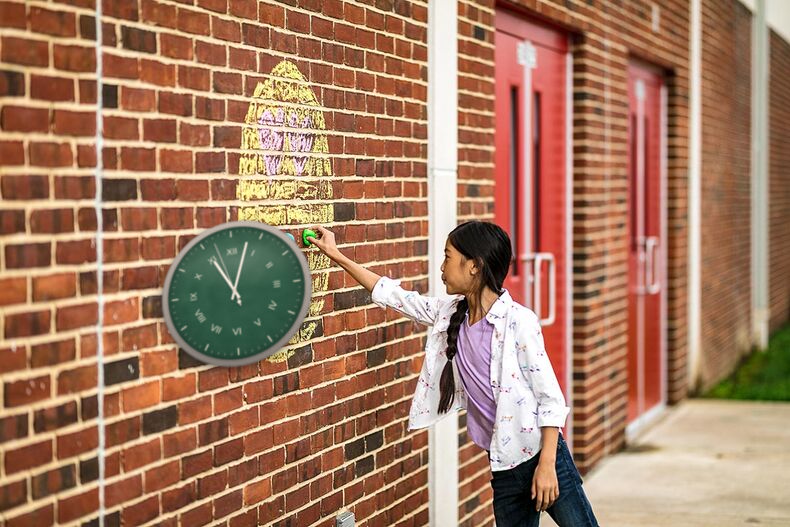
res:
h=11 m=2 s=57
